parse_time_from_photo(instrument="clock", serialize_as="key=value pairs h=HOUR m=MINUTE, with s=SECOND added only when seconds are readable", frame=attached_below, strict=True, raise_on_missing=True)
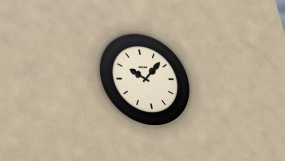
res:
h=10 m=8
